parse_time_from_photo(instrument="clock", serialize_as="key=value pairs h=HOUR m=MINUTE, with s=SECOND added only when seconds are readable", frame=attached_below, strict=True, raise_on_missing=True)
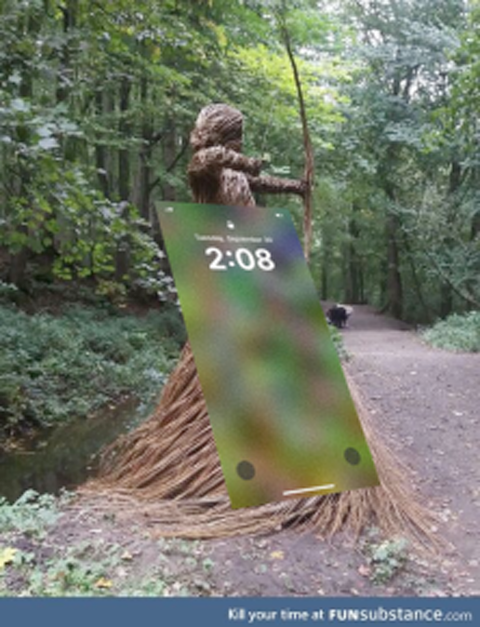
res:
h=2 m=8
